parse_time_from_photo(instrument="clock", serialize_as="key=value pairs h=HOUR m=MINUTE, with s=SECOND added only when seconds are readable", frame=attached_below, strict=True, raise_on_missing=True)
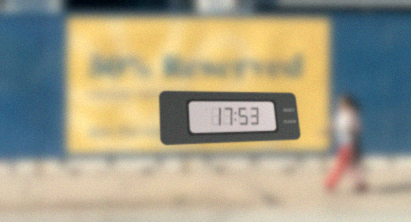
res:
h=17 m=53
